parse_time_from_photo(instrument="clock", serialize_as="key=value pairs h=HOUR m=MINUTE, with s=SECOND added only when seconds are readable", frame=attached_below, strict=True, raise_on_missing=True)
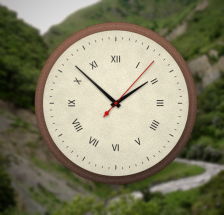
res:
h=1 m=52 s=7
